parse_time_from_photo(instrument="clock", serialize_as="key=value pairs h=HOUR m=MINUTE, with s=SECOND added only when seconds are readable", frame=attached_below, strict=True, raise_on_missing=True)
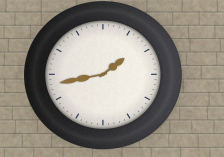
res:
h=1 m=43
